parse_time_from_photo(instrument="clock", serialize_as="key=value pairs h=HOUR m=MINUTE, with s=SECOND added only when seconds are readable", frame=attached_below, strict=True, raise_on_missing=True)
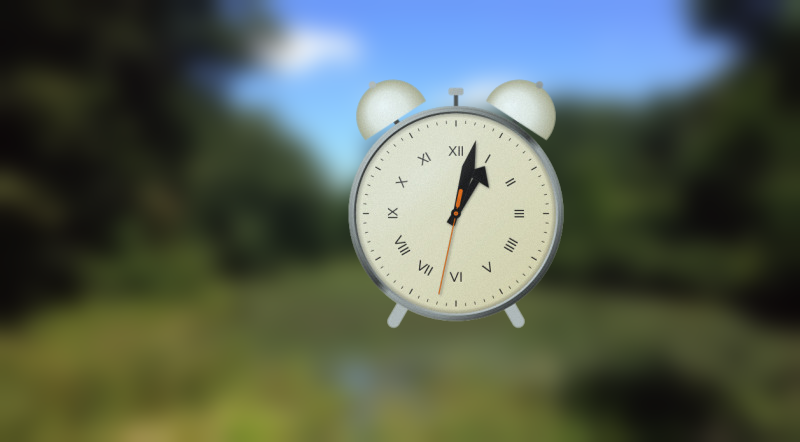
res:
h=1 m=2 s=32
